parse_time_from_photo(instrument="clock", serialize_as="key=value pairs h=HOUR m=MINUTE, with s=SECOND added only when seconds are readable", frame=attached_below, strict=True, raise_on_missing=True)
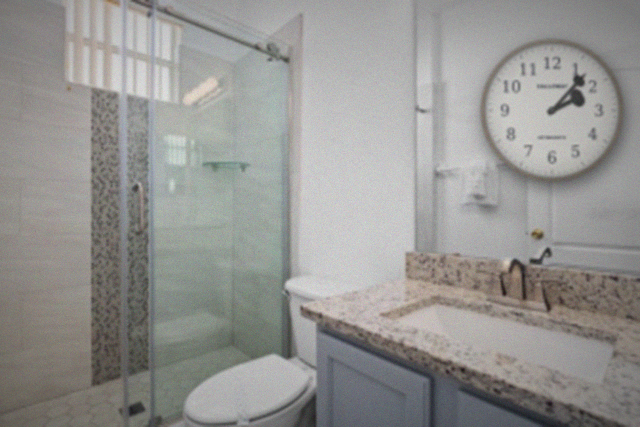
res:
h=2 m=7
